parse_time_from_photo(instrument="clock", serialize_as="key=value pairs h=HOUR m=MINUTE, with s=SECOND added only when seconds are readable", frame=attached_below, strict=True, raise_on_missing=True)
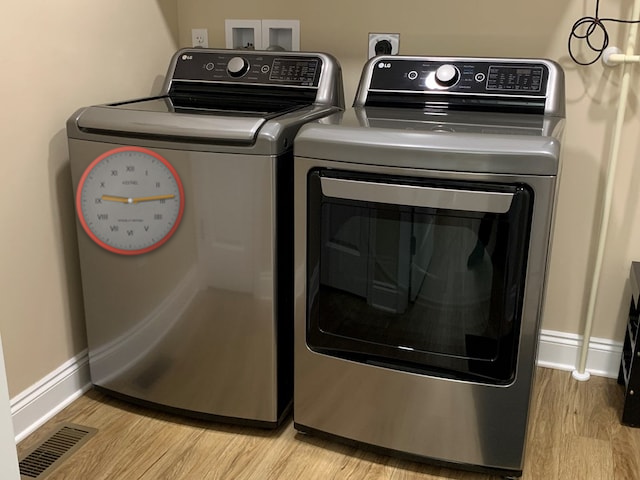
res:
h=9 m=14
